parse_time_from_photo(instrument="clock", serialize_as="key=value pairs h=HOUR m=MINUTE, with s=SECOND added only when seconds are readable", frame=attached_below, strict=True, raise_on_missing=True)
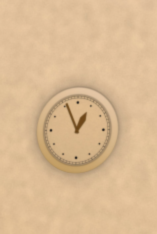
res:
h=12 m=56
